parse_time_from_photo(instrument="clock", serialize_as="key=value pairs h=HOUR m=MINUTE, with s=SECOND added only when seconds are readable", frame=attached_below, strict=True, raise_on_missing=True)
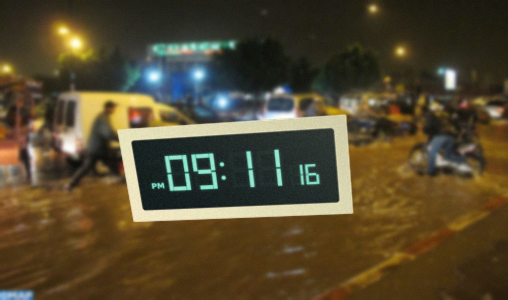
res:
h=9 m=11 s=16
